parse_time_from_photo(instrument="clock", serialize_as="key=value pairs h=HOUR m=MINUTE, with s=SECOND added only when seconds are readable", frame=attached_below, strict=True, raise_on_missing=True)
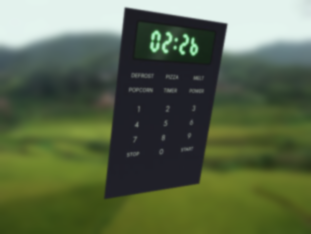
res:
h=2 m=26
